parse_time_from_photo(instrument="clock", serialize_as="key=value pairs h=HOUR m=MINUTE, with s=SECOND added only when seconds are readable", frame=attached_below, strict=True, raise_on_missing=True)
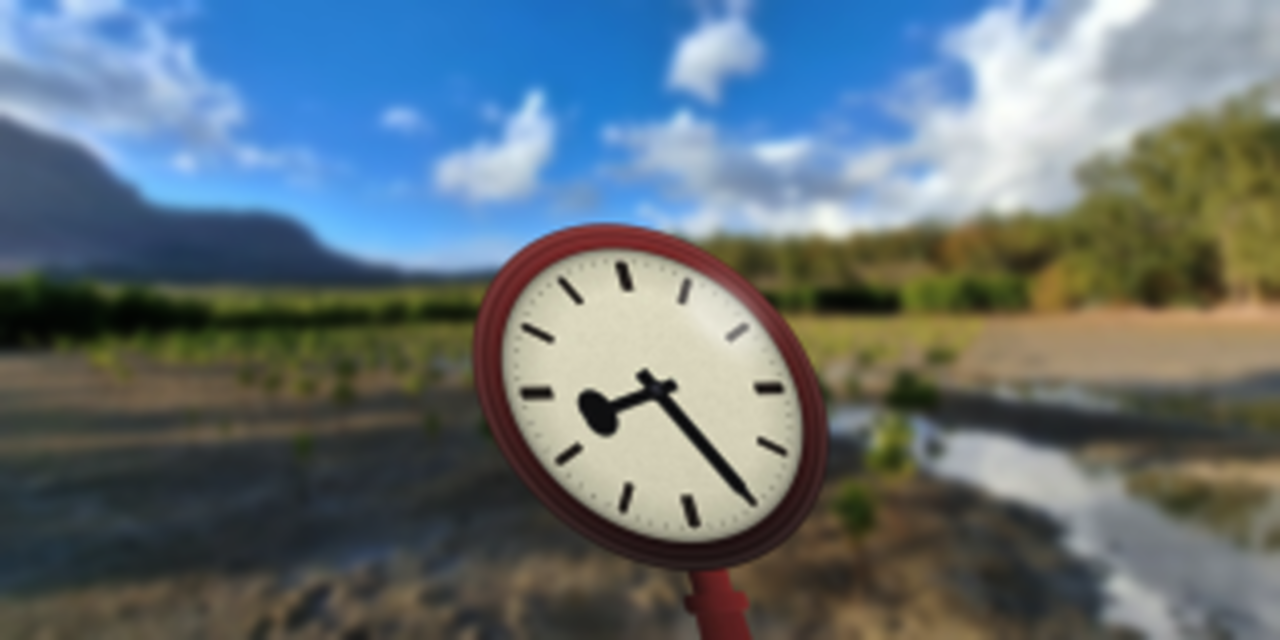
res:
h=8 m=25
